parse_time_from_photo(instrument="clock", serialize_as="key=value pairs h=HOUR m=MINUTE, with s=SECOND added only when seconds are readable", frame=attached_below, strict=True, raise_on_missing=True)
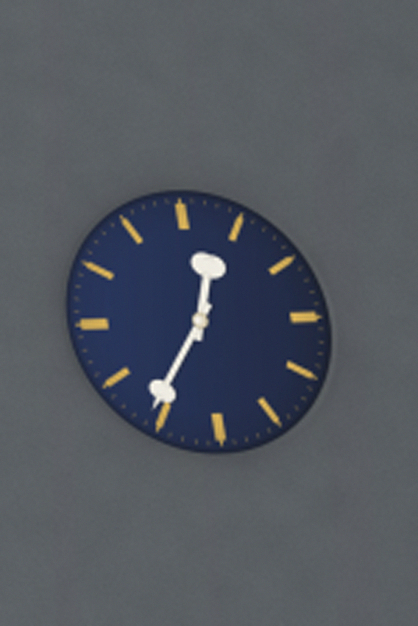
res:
h=12 m=36
